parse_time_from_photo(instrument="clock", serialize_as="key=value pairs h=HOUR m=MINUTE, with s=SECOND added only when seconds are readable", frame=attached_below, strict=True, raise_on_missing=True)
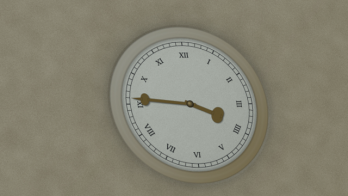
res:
h=3 m=46
